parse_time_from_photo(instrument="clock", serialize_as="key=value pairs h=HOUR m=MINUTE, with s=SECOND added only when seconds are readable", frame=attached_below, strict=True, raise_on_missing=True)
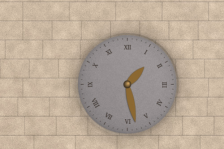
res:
h=1 m=28
